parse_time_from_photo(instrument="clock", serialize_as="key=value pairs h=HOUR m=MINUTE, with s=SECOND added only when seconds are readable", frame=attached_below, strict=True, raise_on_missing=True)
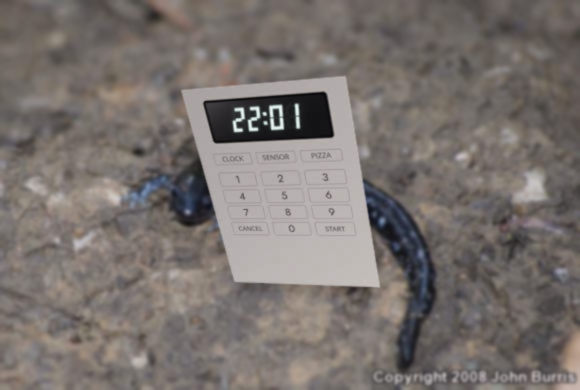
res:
h=22 m=1
